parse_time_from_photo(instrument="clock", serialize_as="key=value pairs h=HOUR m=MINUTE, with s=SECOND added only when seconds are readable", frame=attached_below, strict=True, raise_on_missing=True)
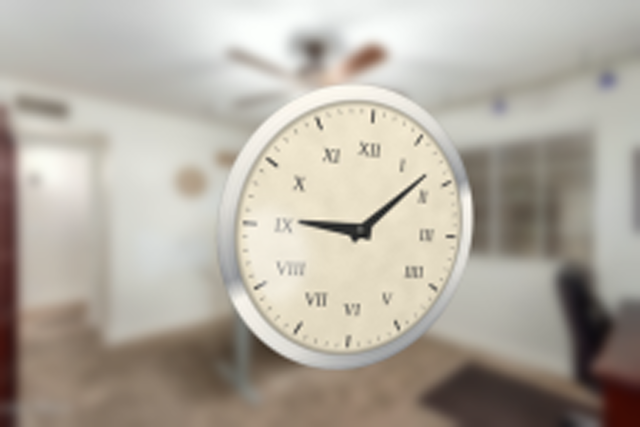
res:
h=9 m=8
